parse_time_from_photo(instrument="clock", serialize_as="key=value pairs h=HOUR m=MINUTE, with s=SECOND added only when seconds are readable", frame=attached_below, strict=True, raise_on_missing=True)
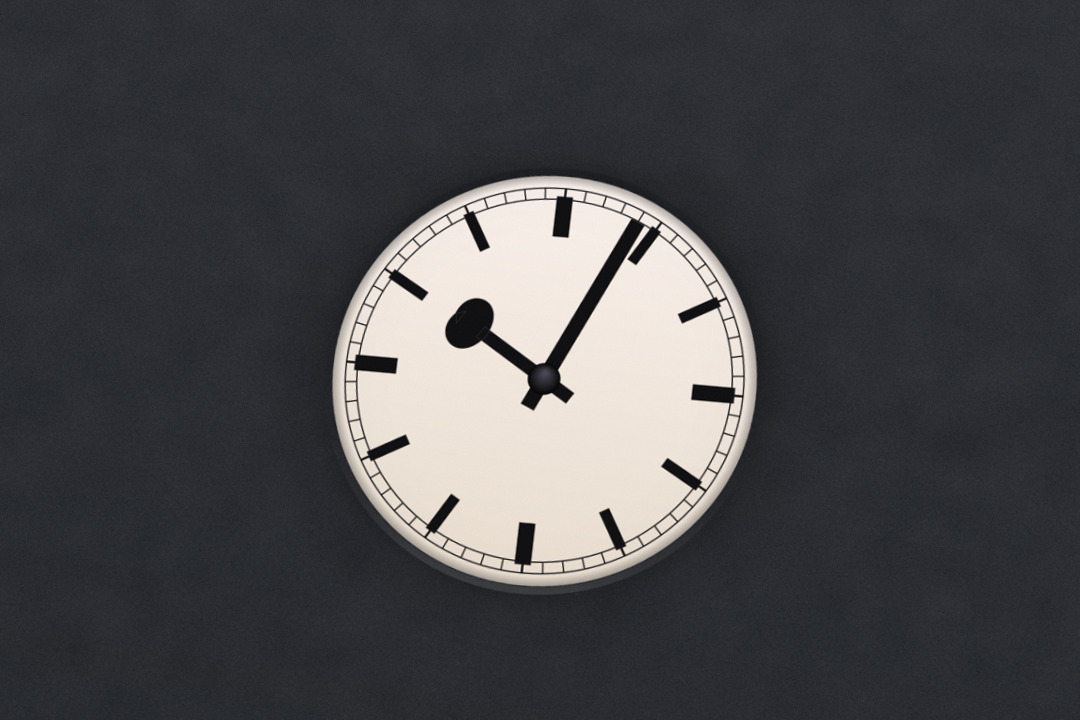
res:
h=10 m=4
